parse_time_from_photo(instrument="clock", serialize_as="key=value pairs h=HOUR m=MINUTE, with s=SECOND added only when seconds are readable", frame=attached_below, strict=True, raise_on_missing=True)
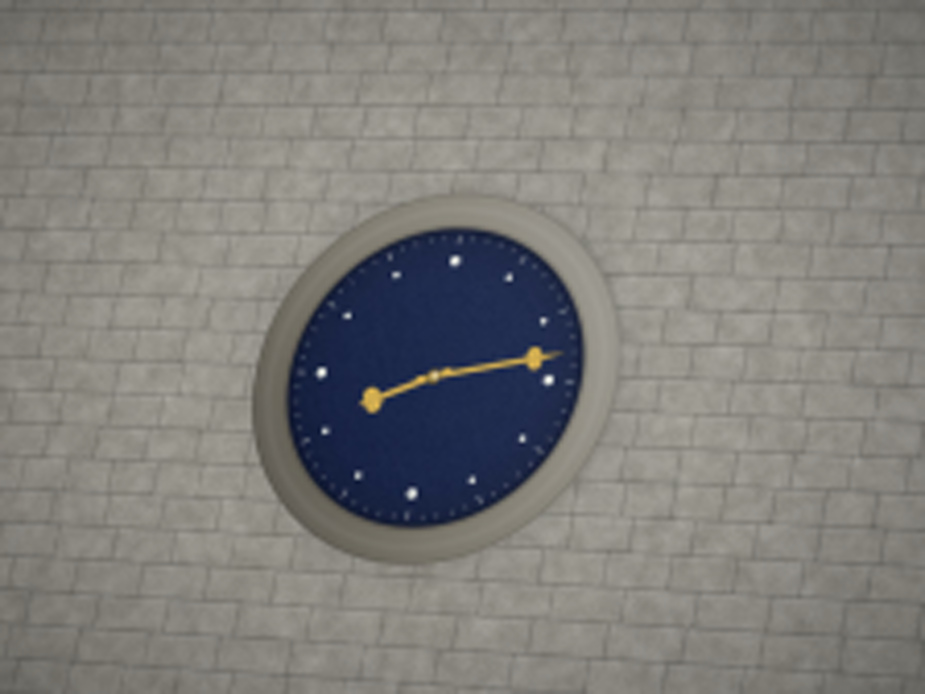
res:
h=8 m=13
